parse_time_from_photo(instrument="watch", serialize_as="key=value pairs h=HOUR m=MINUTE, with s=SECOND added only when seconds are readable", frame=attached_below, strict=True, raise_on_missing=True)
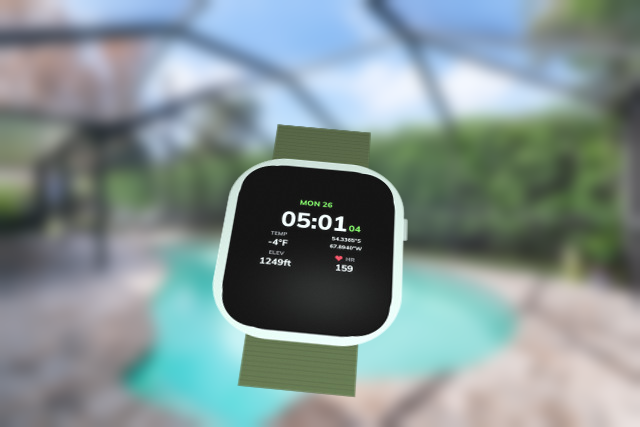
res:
h=5 m=1 s=4
